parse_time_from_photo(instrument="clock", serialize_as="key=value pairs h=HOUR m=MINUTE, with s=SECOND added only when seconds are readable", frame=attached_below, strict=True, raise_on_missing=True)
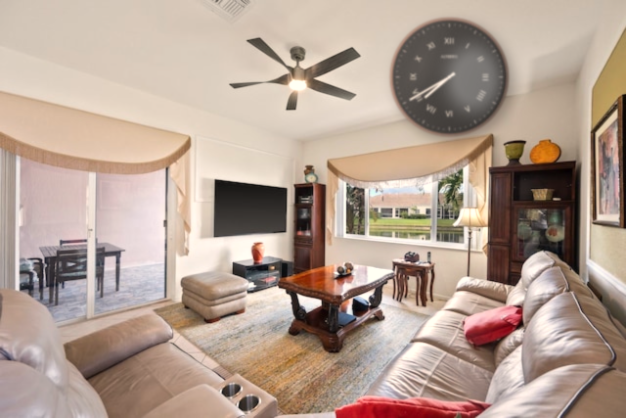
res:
h=7 m=40
